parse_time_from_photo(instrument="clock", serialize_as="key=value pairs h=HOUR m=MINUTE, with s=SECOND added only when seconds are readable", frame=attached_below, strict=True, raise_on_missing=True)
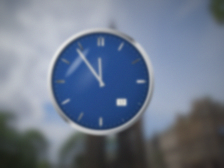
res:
h=11 m=54
